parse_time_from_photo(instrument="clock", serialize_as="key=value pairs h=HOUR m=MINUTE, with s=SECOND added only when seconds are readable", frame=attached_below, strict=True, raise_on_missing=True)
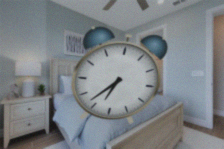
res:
h=6 m=37
